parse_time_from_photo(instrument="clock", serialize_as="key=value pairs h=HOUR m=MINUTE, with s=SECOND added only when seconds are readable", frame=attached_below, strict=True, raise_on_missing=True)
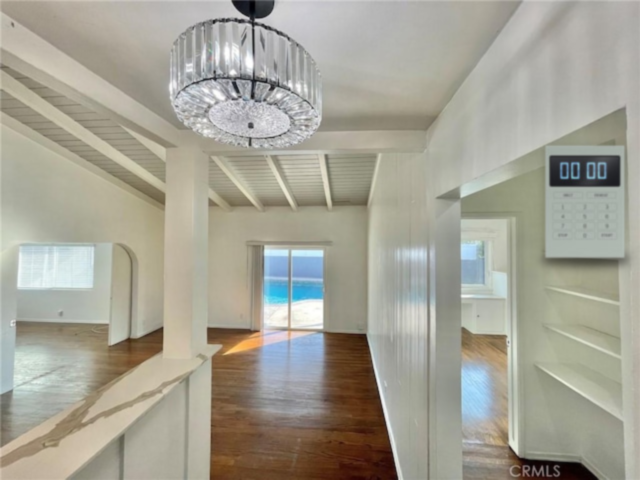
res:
h=0 m=0
